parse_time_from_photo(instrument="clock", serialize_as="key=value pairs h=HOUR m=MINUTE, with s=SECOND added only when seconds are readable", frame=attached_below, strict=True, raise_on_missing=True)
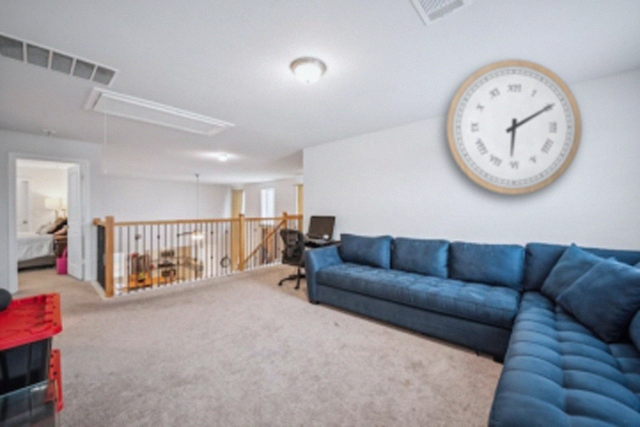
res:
h=6 m=10
